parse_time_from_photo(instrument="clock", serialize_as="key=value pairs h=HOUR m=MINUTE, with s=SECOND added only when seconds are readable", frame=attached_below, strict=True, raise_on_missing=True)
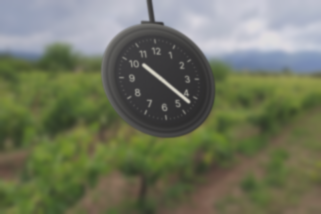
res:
h=10 m=22
